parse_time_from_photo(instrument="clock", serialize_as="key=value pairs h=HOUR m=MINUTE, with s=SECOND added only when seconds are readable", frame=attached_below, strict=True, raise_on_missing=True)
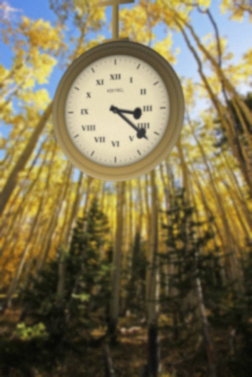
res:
h=3 m=22
